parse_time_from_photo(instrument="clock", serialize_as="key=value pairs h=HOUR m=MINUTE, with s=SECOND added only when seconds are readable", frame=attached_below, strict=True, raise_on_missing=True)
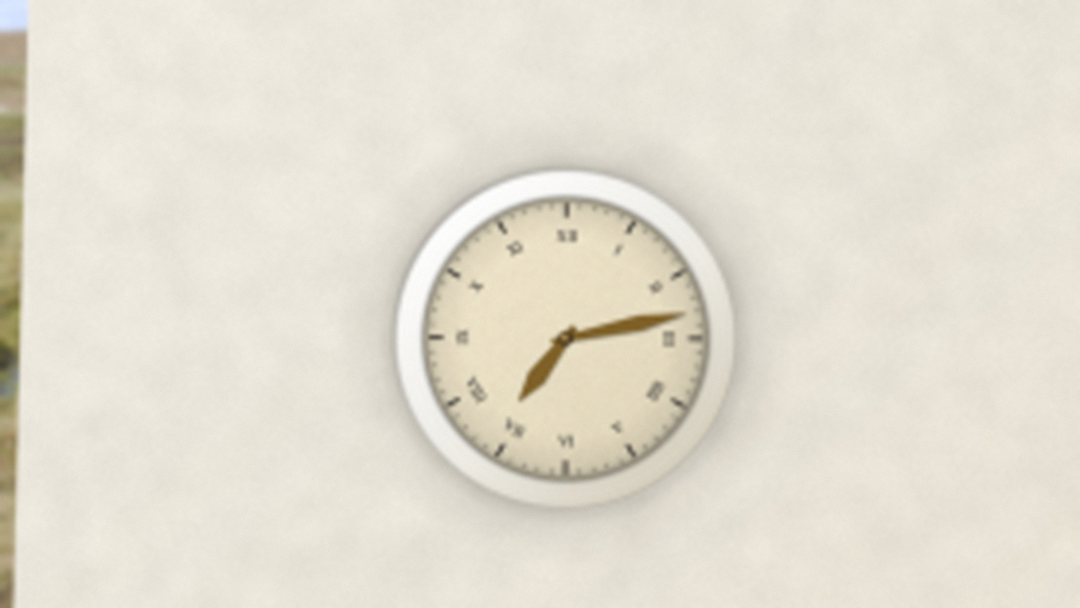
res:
h=7 m=13
